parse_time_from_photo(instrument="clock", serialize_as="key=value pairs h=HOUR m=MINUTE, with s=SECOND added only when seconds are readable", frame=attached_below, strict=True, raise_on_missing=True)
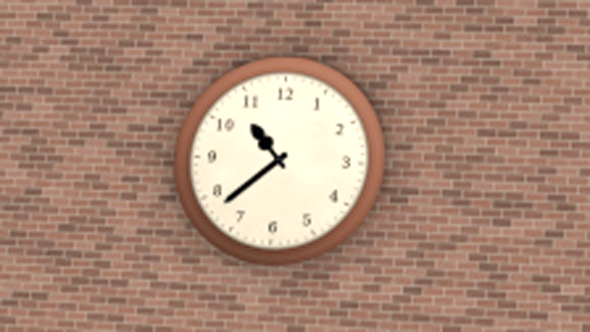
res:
h=10 m=38
